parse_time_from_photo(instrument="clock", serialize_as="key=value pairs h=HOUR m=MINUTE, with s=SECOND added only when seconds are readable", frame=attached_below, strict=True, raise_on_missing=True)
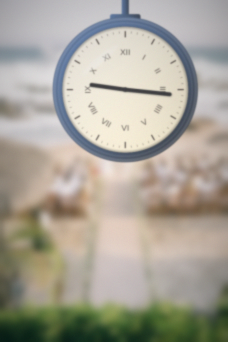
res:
h=9 m=16
